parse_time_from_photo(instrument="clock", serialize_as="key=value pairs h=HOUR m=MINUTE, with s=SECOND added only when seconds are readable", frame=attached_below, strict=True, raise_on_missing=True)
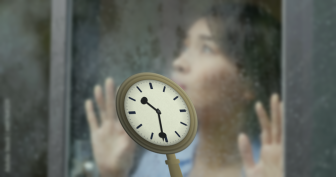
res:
h=10 m=31
